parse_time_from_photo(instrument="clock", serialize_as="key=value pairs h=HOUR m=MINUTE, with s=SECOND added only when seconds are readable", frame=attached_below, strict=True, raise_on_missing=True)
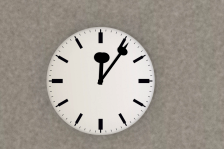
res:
h=12 m=6
